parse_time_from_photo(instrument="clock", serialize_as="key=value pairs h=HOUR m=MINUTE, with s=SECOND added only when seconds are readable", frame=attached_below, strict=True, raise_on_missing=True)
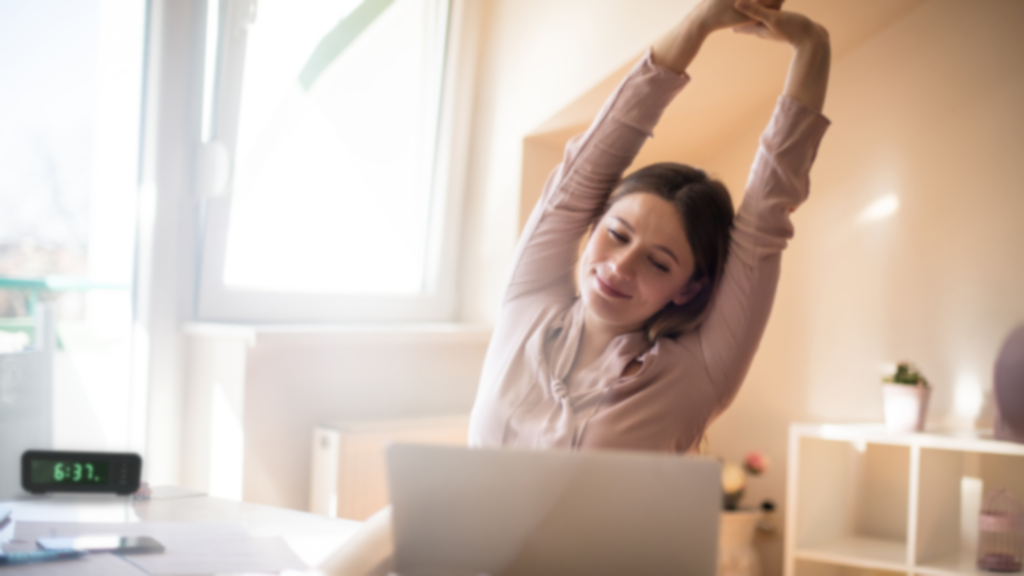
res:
h=6 m=37
